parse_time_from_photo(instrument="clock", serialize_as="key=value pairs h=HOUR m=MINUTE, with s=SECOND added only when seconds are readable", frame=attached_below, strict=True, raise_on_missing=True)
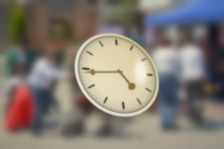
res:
h=4 m=44
